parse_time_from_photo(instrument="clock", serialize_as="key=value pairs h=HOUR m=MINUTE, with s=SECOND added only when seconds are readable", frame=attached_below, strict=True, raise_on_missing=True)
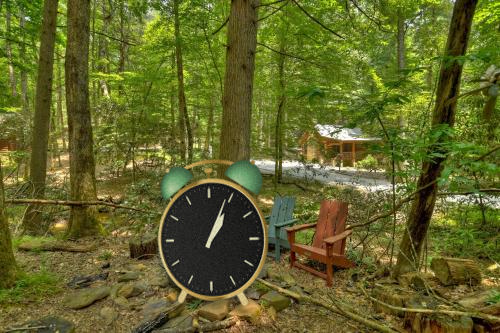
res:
h=1 m=4
